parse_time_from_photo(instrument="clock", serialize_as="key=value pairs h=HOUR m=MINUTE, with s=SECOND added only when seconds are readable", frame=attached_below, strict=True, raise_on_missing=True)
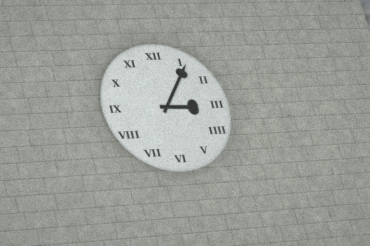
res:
h=3 m=6
